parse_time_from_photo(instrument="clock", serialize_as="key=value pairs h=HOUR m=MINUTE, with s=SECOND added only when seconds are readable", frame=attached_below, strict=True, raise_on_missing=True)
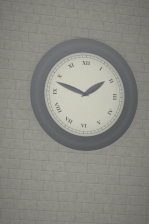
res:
h=1 m=48
